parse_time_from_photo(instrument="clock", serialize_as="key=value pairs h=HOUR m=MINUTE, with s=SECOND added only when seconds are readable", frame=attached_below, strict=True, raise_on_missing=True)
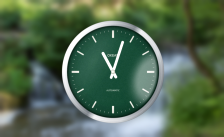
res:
h=11 m=3
